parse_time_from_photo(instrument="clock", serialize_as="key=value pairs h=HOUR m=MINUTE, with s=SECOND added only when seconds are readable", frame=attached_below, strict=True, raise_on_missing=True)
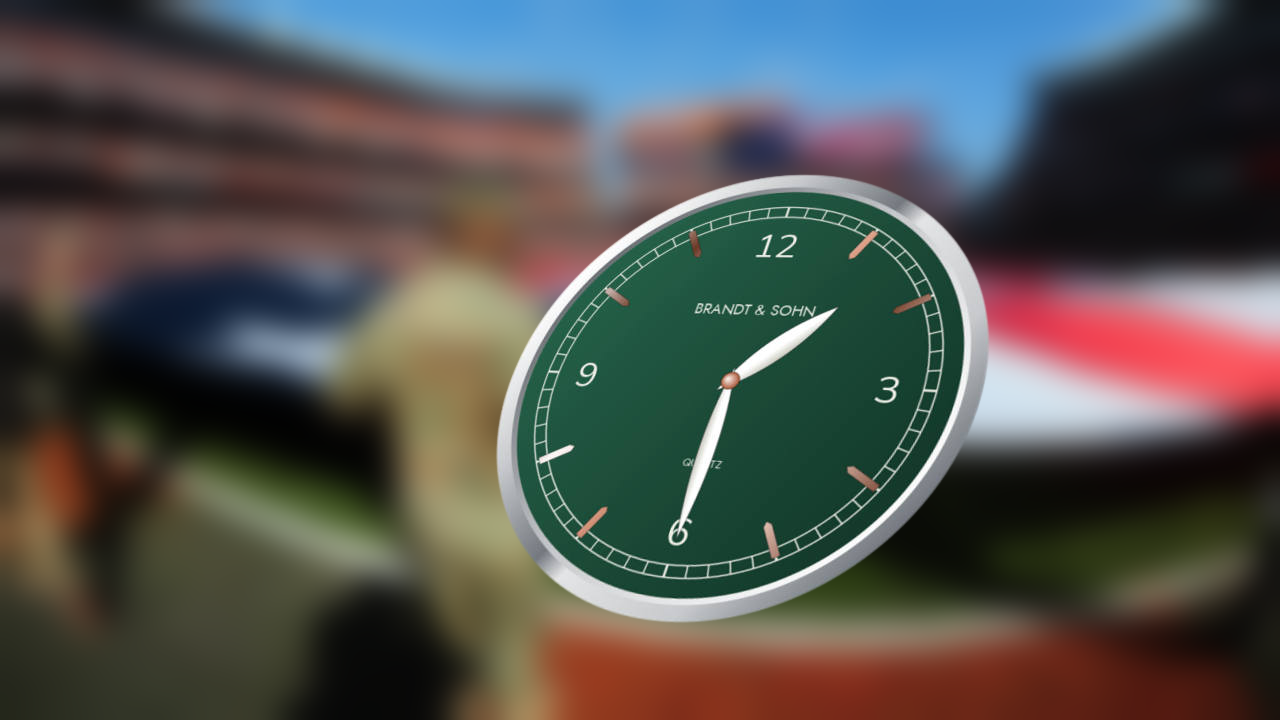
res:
h=1 m=30
